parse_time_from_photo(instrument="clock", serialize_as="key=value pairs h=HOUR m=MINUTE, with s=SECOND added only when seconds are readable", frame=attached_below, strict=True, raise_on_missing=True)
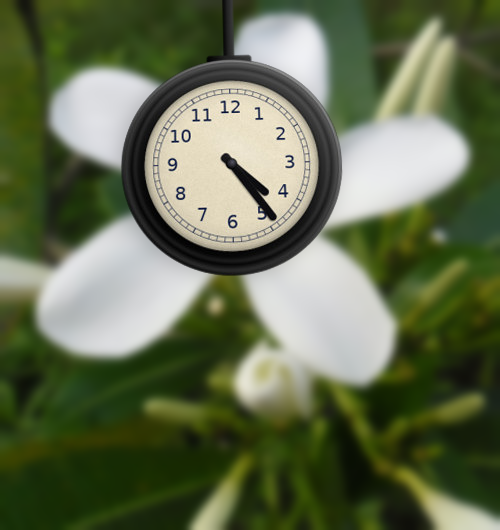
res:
h=4 m=24
